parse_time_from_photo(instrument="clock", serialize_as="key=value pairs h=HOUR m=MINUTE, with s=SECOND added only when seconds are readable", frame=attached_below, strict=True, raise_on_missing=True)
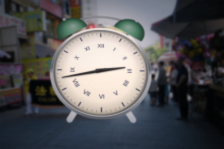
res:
h=2 m=43
